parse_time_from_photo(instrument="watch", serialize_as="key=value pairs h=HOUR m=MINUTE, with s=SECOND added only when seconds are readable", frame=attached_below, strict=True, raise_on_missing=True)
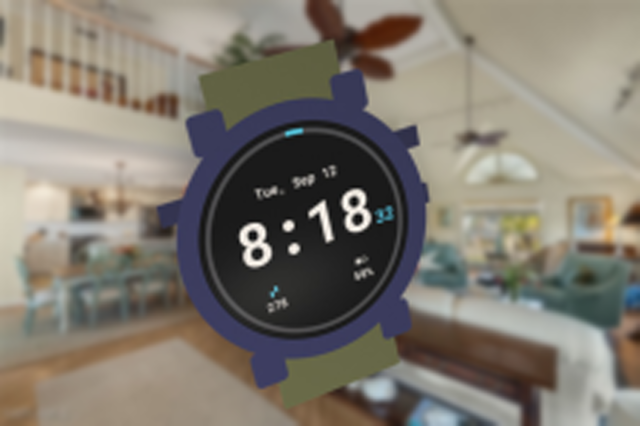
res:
h=8 m=18
